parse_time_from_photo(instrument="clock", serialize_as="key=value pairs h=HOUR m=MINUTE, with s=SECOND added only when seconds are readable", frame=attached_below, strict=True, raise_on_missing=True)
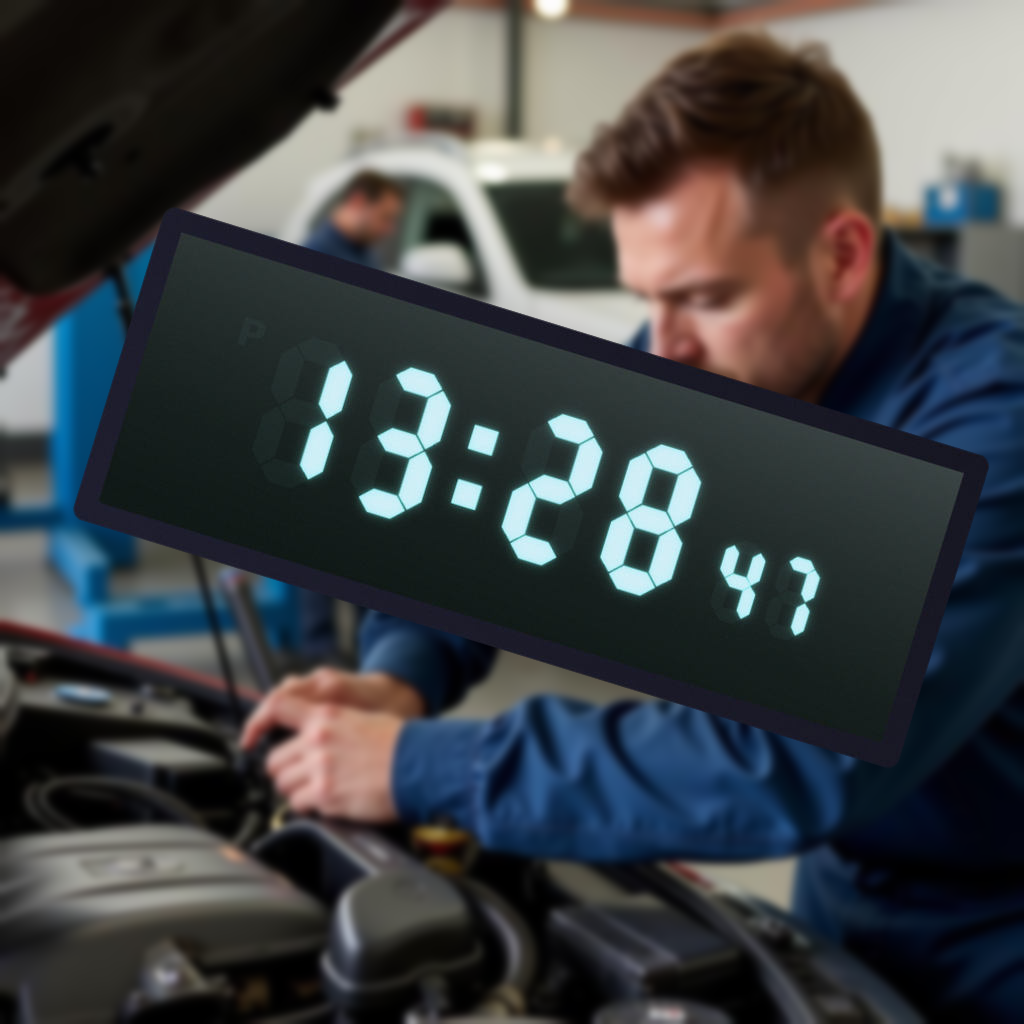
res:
h=13 m=28 s=47
